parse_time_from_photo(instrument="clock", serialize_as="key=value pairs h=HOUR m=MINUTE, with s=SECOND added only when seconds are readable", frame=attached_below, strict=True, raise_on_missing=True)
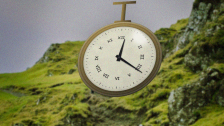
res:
h=12 m=21
